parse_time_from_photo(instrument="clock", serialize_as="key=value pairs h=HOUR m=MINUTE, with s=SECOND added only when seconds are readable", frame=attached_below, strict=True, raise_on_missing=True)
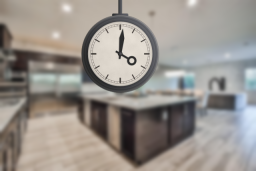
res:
h=4 m=1
